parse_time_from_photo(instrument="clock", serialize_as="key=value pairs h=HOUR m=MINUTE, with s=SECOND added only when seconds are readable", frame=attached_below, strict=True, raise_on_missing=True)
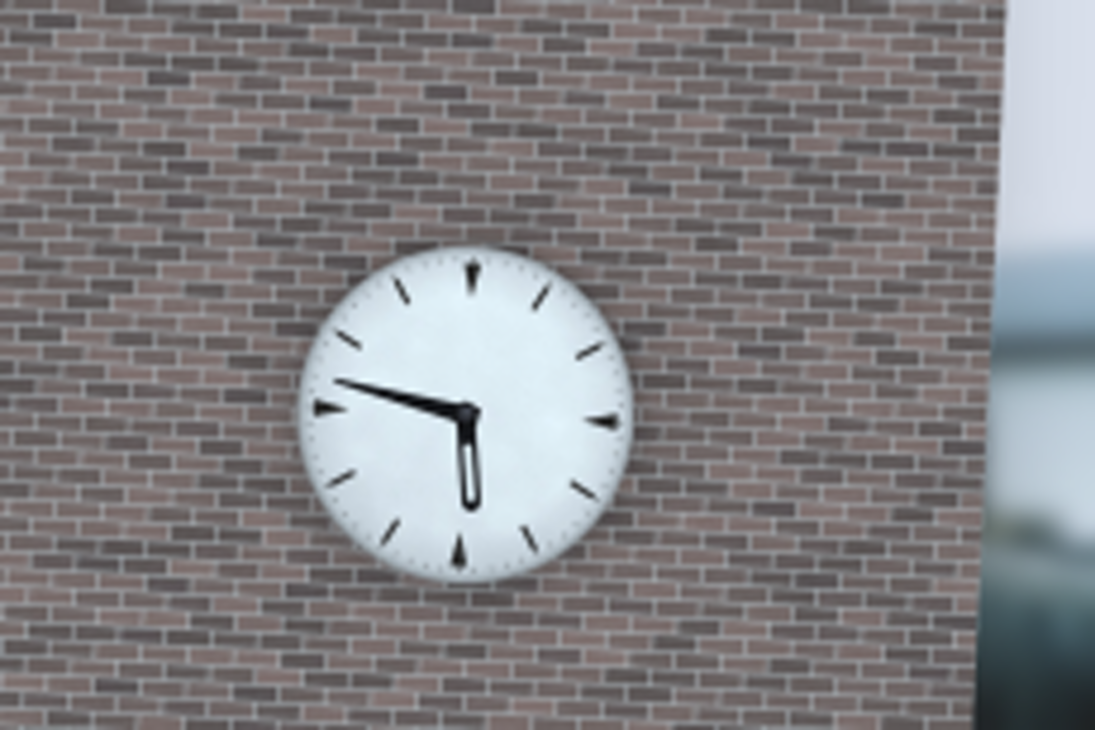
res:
h=5 m=47
